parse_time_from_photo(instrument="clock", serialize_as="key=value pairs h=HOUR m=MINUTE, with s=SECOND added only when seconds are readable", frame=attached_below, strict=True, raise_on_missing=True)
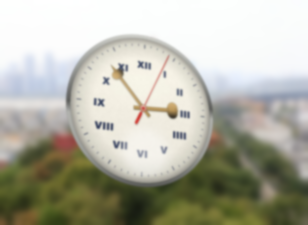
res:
h=2 m=53 s=4
